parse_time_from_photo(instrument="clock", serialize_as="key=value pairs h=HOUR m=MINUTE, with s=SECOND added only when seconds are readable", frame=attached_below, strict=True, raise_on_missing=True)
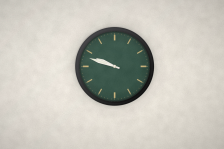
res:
h=9 m=48
